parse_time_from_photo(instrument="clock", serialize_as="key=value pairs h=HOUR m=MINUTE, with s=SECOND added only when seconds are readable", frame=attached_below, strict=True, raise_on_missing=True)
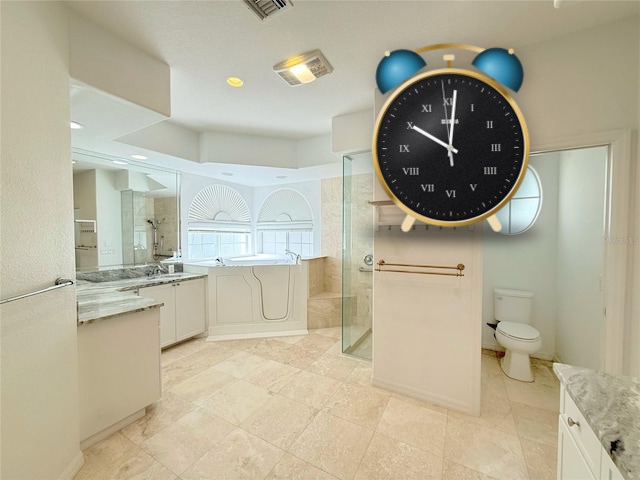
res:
h=10 m=0 s=59
